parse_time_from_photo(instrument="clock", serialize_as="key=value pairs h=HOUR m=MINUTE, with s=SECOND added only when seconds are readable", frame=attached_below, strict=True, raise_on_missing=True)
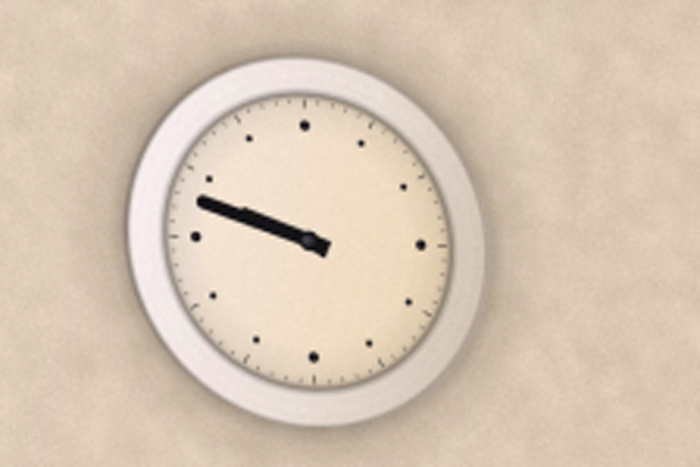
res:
h=9 m=48
